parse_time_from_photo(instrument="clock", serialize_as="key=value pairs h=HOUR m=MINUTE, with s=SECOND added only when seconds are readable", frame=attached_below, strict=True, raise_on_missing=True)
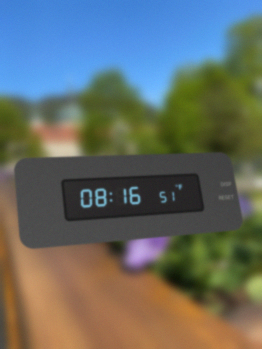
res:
h=8 m=16
